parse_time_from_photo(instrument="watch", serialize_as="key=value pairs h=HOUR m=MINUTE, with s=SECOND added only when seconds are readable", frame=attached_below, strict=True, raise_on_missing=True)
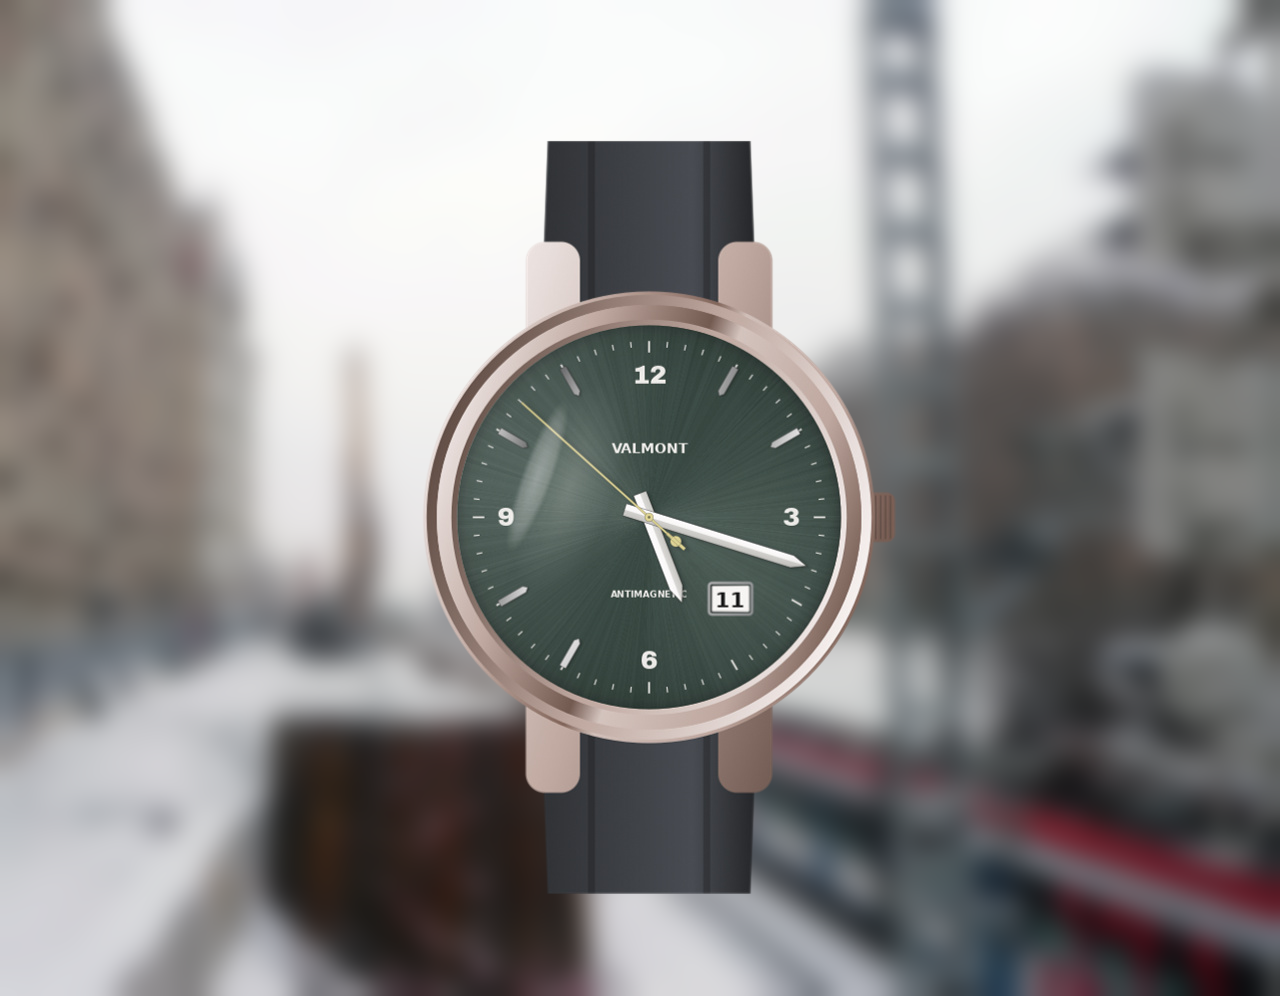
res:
h=5 m=17 s=52
